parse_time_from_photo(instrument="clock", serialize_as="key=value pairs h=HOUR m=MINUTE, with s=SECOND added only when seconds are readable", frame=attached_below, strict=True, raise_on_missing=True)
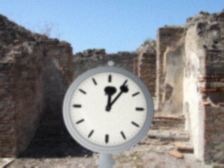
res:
h=12 m=6
